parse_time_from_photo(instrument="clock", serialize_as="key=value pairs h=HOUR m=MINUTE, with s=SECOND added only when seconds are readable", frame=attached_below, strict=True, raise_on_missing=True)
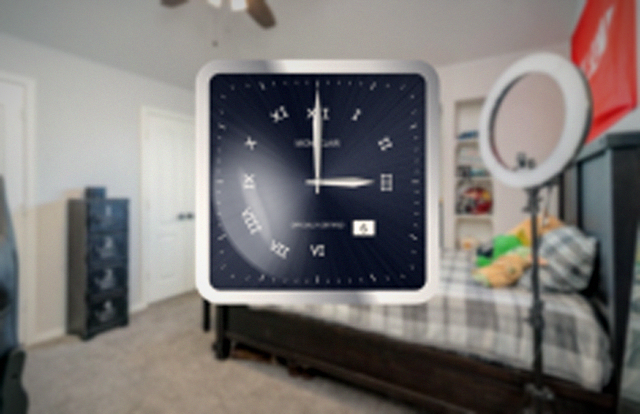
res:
h=3 m=0
